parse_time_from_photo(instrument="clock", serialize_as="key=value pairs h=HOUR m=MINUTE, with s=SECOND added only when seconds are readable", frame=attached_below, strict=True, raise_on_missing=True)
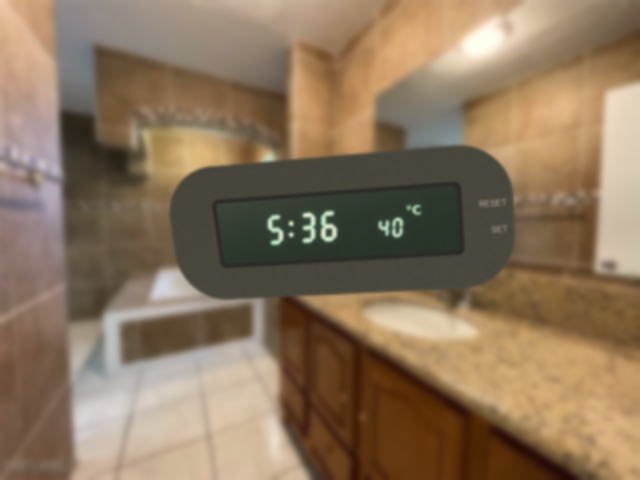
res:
h=5 m=36
